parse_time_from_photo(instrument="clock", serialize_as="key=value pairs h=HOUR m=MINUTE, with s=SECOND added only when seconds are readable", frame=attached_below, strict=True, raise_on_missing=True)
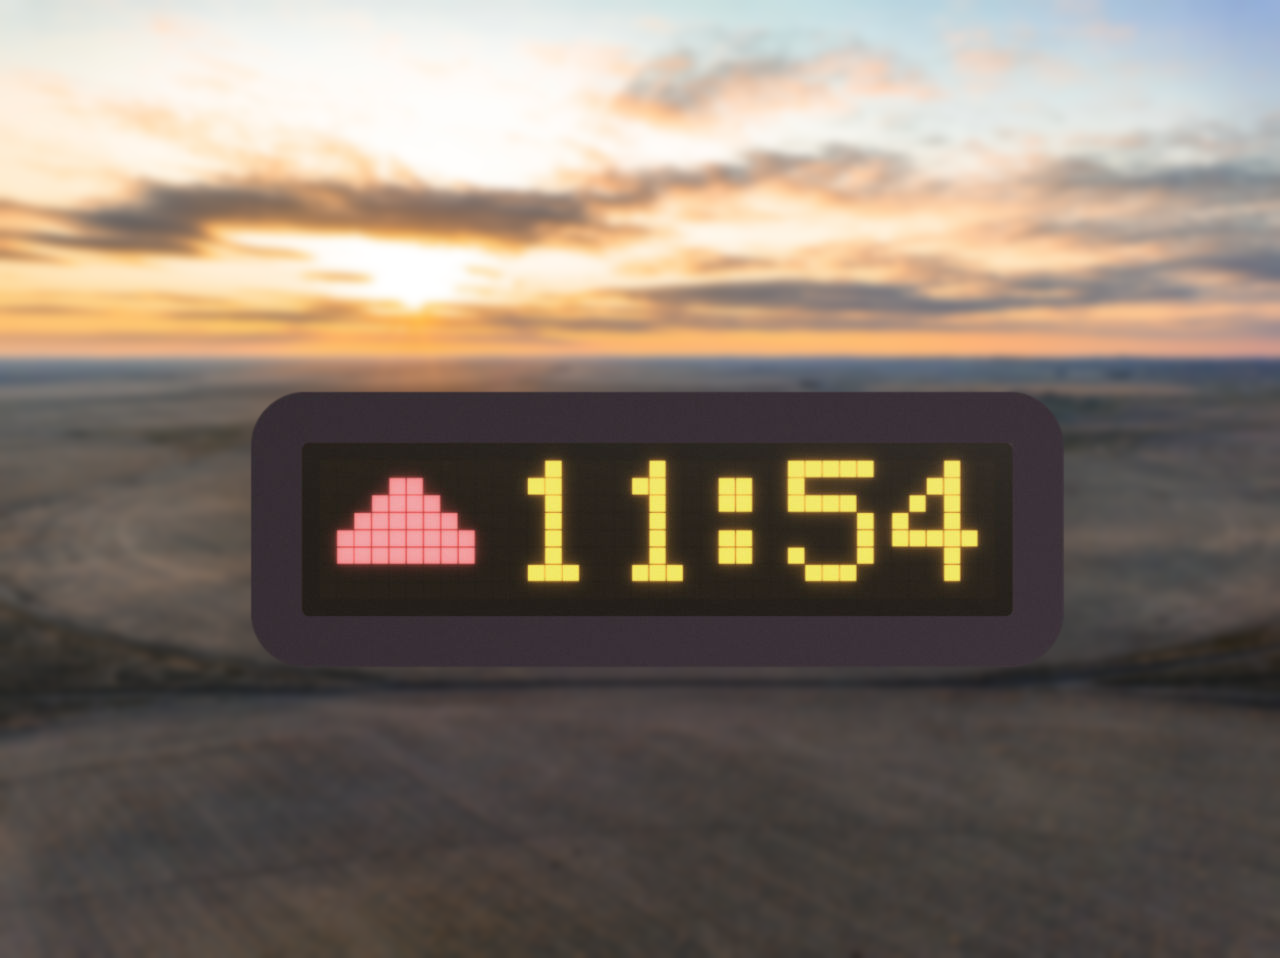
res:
h=11 m=54
